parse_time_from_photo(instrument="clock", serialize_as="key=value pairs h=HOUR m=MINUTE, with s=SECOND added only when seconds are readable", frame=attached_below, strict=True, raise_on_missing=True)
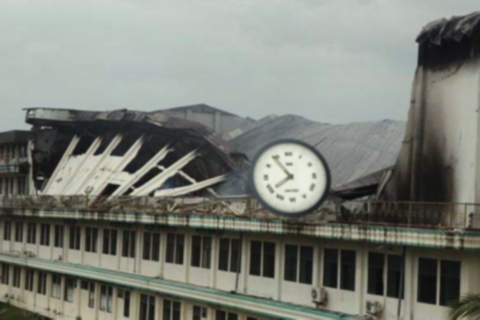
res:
h=7 m=54
